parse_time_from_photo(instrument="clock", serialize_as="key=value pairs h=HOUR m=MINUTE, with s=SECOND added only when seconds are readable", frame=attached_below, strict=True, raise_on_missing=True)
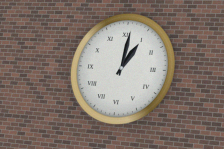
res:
h=1 m=1
